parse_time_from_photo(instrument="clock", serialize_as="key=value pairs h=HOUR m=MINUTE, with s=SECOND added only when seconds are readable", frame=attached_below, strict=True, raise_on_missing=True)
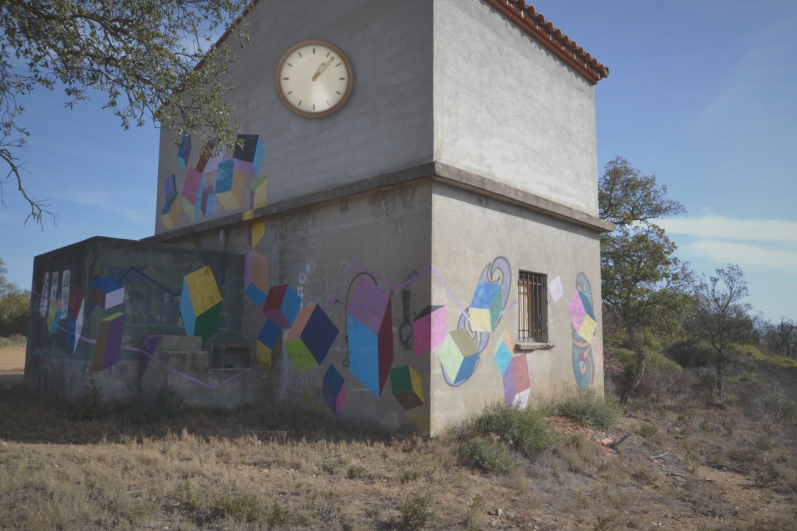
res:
h=1 m=7
